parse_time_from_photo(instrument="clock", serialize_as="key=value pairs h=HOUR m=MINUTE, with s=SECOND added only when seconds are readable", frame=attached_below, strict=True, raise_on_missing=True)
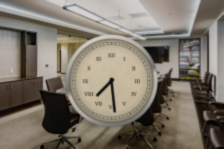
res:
h=7 m=29
